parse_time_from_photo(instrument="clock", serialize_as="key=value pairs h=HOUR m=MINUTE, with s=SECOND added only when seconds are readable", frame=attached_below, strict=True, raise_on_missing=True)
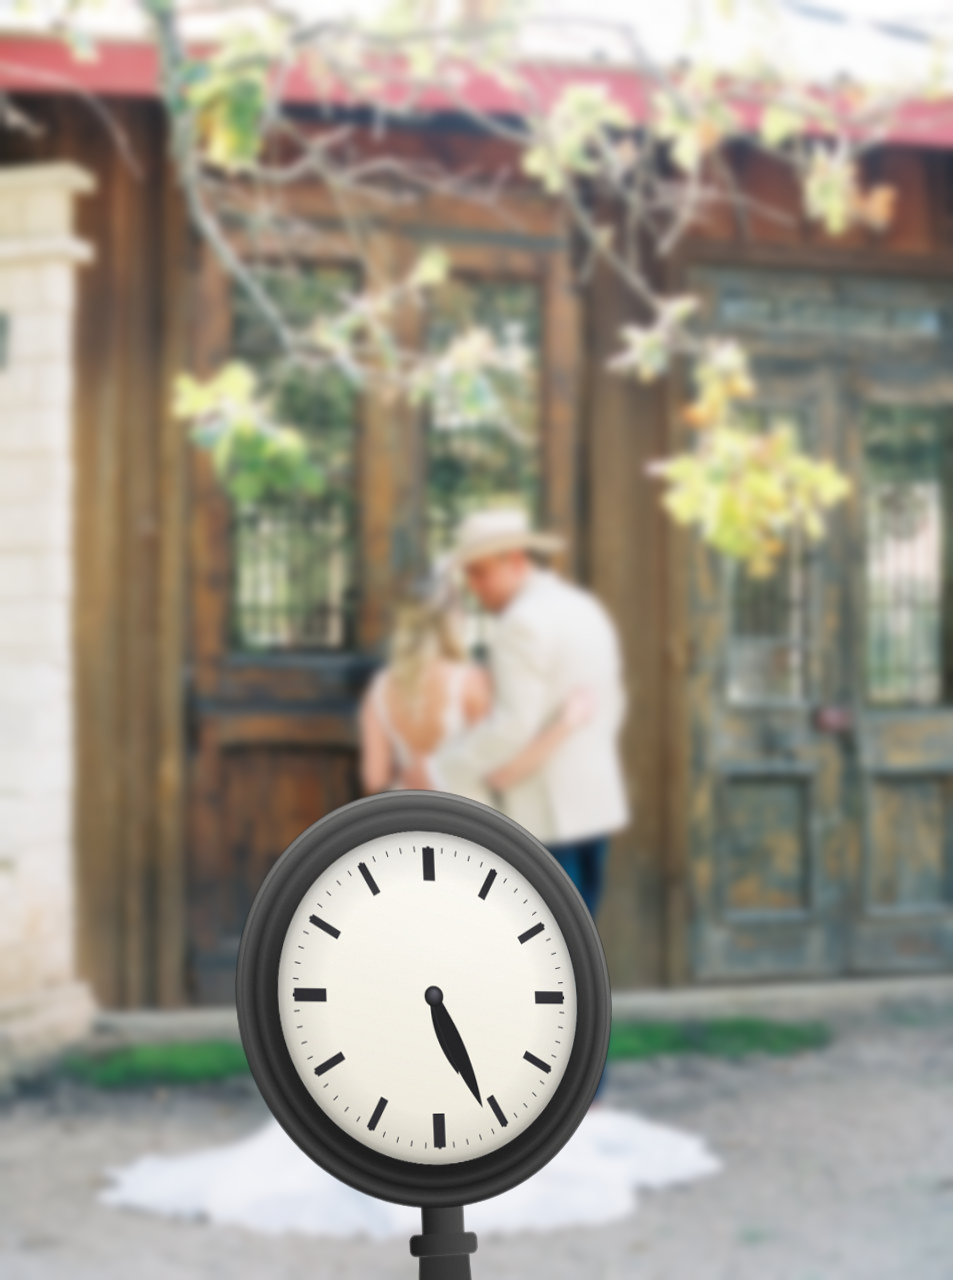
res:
h=5 m=26
